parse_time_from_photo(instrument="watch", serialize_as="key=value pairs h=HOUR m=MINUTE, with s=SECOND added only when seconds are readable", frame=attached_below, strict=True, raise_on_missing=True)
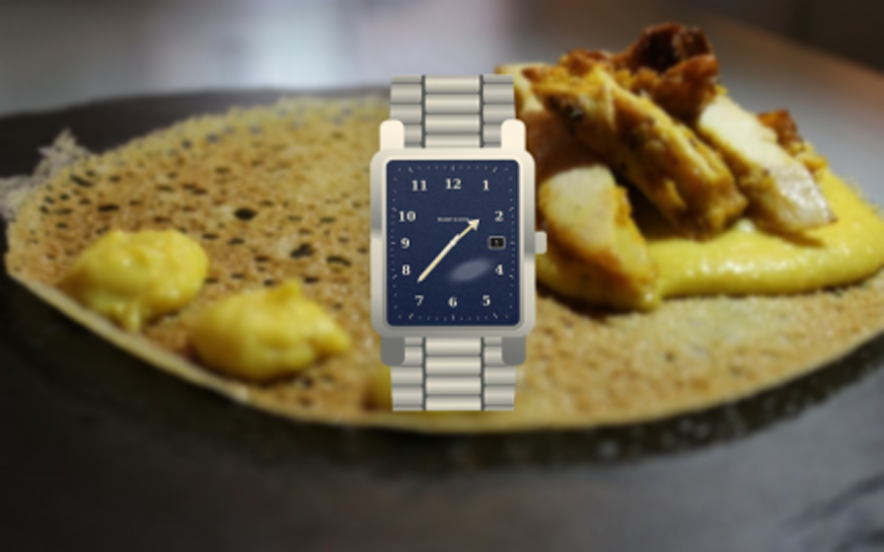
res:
h=1 m=37
